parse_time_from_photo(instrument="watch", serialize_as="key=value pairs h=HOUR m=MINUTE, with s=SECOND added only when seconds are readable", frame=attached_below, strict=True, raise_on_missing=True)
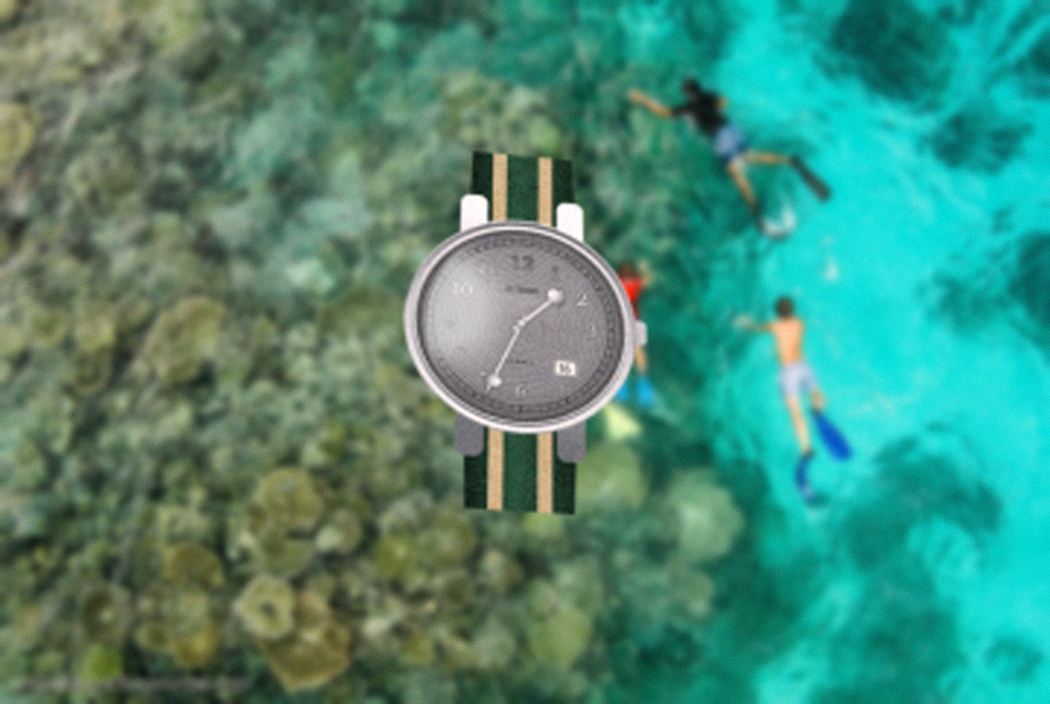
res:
h=1 m=34
